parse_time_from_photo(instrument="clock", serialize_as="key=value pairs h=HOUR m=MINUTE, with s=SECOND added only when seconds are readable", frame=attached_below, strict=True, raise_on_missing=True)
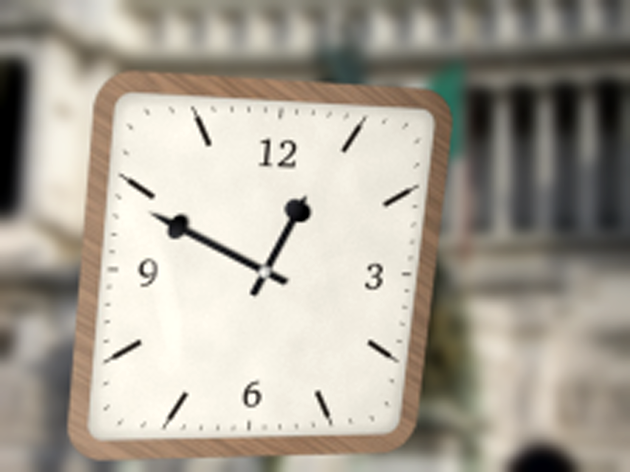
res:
h=12 m=49
